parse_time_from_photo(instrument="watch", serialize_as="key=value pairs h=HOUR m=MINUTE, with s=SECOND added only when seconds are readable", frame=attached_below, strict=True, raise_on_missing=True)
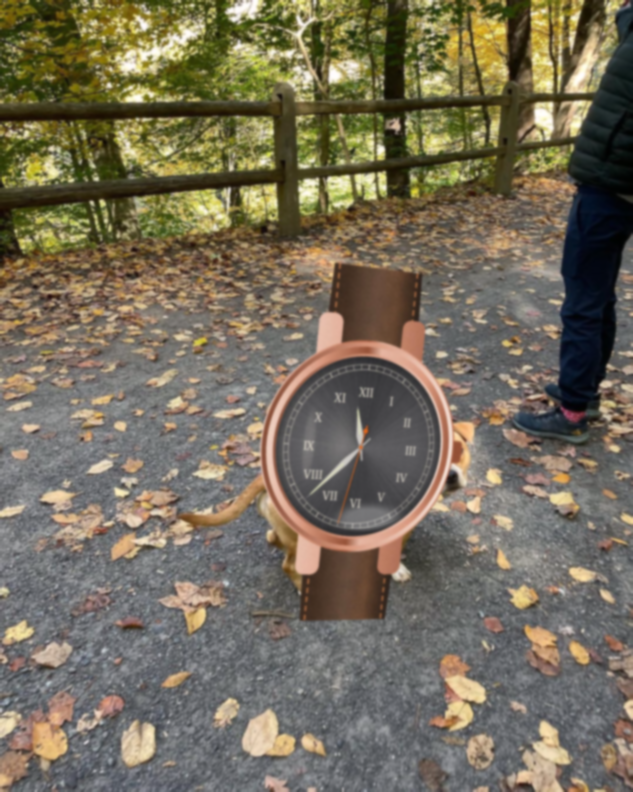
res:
h=11 m=37 s=32
